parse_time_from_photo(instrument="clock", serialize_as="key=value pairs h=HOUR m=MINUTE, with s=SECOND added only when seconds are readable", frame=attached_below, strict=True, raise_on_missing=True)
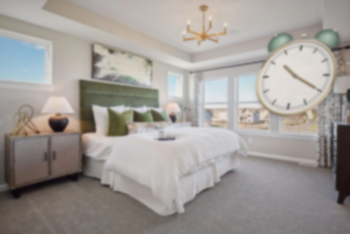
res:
h=10 m=20
